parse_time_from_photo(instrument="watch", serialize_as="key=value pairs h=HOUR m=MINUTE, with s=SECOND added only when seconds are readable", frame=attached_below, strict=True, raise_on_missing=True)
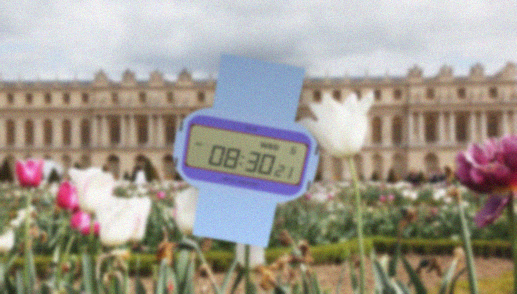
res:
h=8 m=30 s=21
